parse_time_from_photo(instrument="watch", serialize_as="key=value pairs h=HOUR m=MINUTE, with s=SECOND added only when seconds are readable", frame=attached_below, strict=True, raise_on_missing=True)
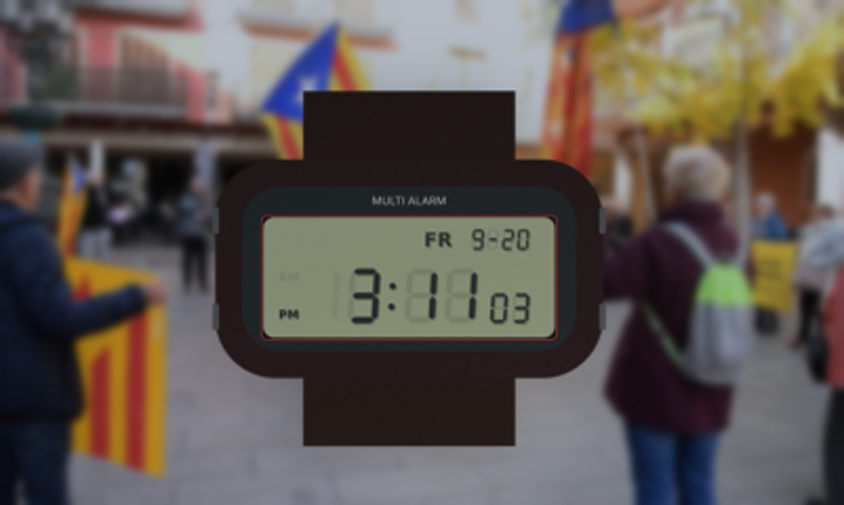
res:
h=3 m=11 s=3
